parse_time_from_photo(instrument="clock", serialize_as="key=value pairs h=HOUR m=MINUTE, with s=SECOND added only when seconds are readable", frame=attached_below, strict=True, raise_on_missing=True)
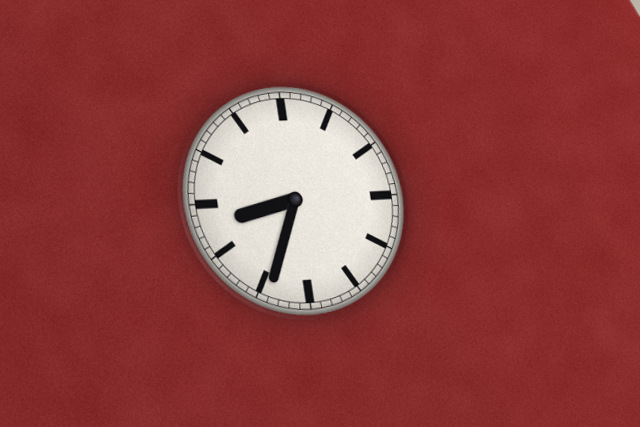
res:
h=8 m=34
